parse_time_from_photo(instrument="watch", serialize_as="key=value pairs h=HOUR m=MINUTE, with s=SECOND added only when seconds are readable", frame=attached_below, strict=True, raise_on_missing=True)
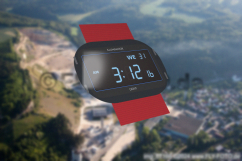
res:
h=3 m=12 s=16
